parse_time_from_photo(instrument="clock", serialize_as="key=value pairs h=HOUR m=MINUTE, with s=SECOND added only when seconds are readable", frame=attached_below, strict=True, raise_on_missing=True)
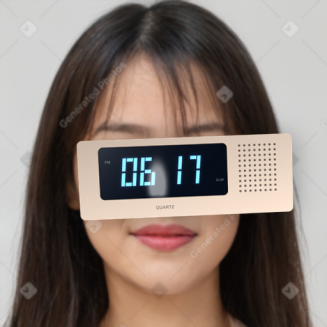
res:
h=6 m=17
